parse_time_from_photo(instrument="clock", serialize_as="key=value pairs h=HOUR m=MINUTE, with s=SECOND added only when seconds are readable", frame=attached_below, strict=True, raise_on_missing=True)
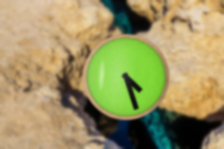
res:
h=4 m=27
